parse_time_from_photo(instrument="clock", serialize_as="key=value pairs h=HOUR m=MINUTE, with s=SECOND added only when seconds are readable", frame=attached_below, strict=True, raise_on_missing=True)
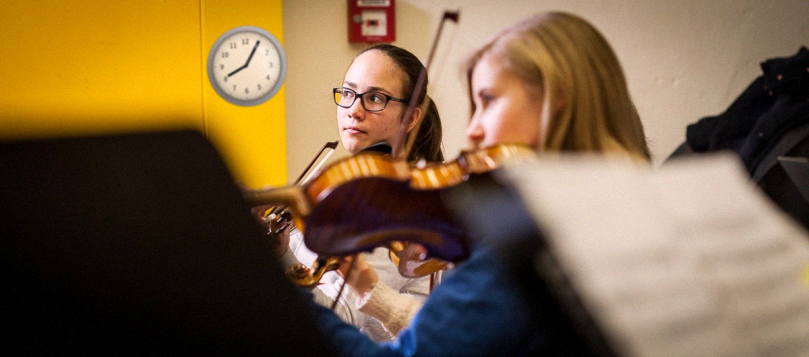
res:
h=8 m=5
